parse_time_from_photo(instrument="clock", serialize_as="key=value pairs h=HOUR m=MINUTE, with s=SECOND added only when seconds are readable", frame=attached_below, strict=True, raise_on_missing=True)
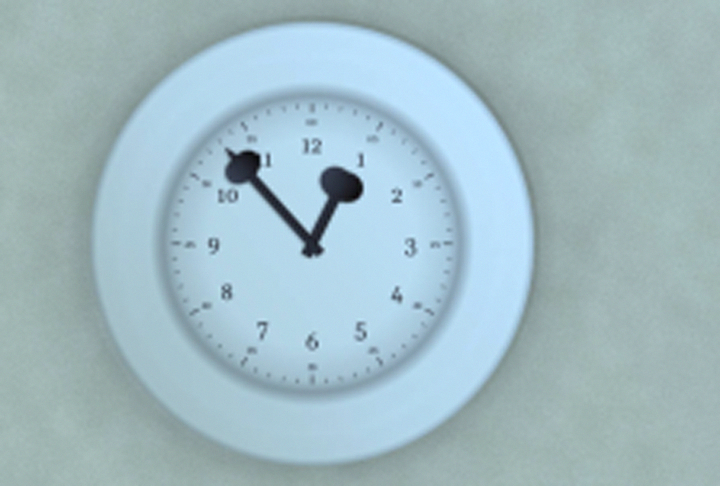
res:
h=12 m=53
